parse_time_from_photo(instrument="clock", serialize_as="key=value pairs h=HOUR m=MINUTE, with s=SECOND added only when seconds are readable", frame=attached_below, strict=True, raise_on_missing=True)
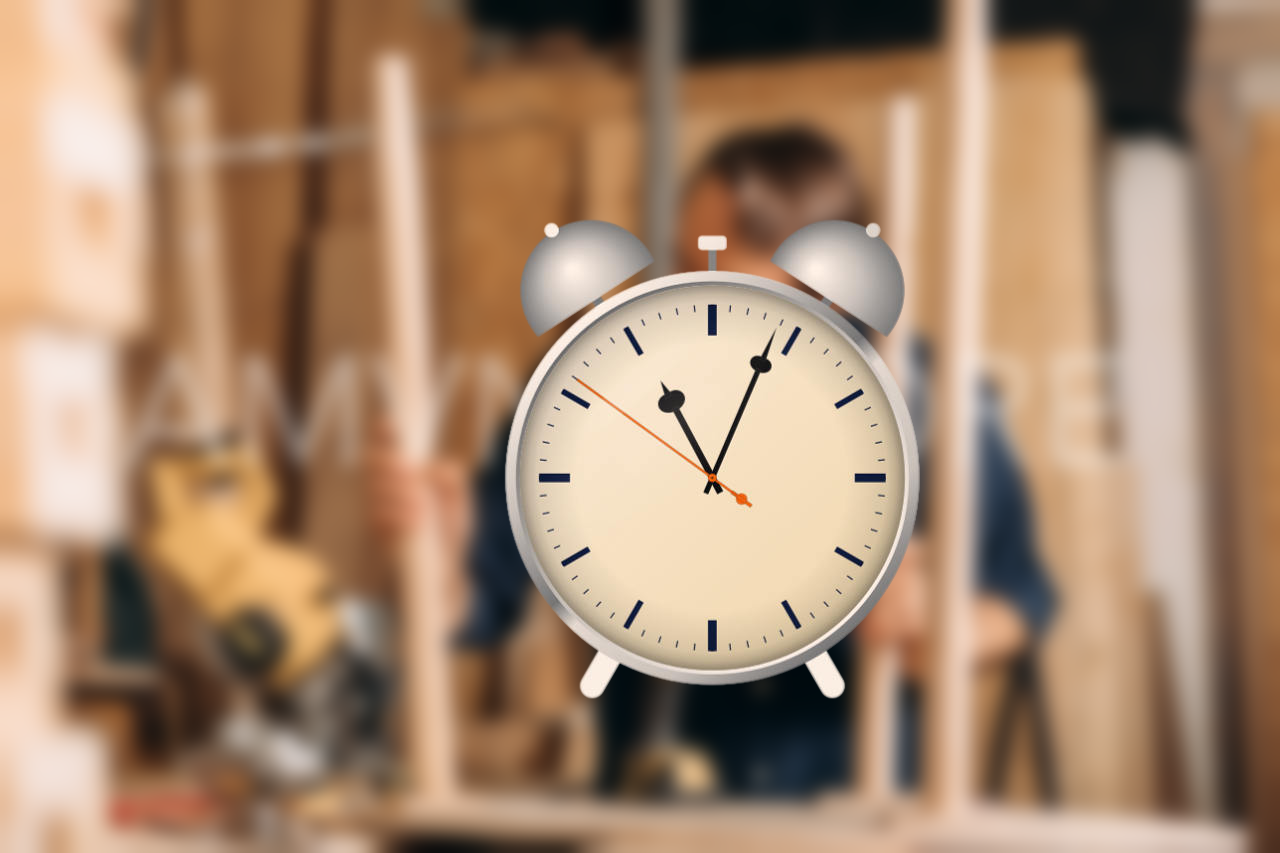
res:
h=11 m=3 s=51
